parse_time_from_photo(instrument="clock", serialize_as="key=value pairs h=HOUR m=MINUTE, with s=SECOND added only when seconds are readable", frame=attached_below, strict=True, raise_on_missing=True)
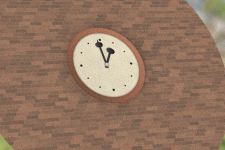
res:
h=12 m=59
